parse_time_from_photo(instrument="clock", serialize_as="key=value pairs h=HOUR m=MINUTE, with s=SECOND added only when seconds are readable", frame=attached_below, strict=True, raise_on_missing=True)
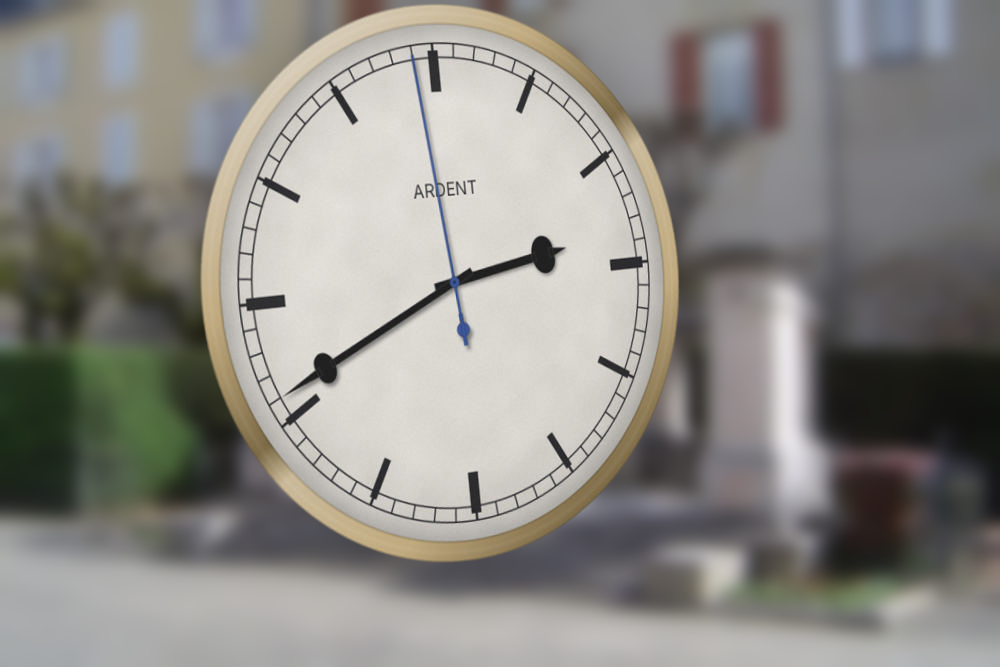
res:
h=2 m=40 s=59
